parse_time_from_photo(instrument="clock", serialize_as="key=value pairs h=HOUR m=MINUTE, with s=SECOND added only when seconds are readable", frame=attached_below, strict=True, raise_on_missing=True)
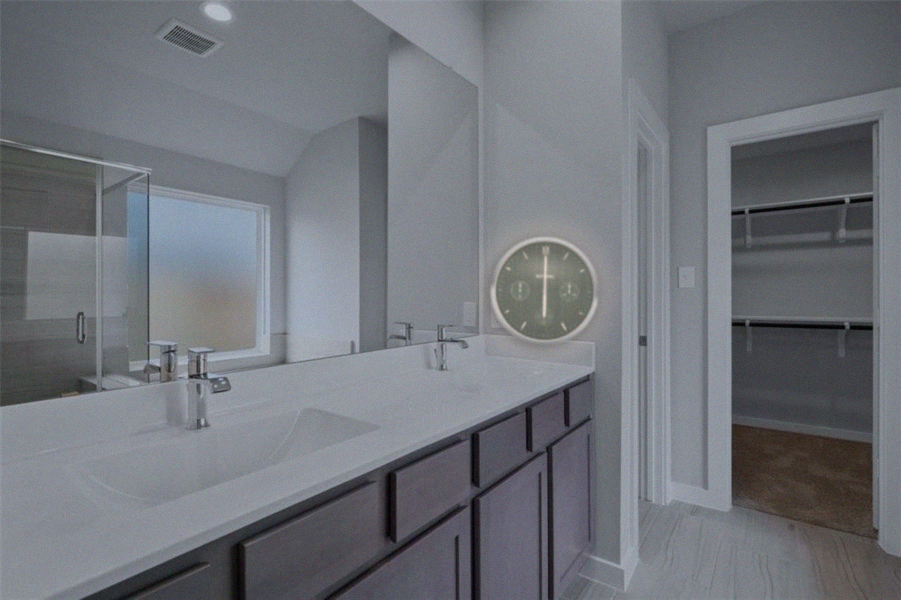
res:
h=6 m=0
